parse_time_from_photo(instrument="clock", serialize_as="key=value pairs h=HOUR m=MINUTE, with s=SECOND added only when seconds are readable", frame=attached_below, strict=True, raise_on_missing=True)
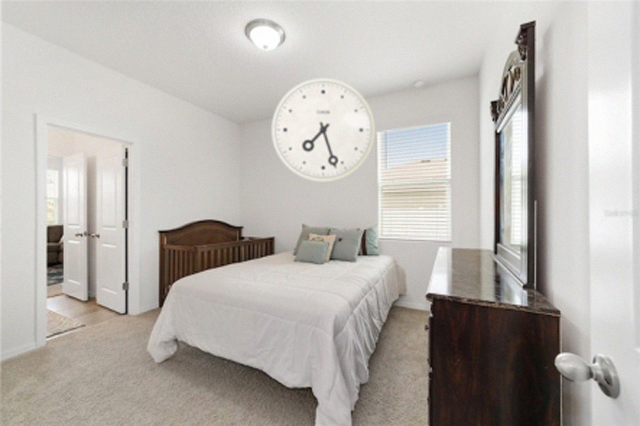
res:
h=7 m=27
